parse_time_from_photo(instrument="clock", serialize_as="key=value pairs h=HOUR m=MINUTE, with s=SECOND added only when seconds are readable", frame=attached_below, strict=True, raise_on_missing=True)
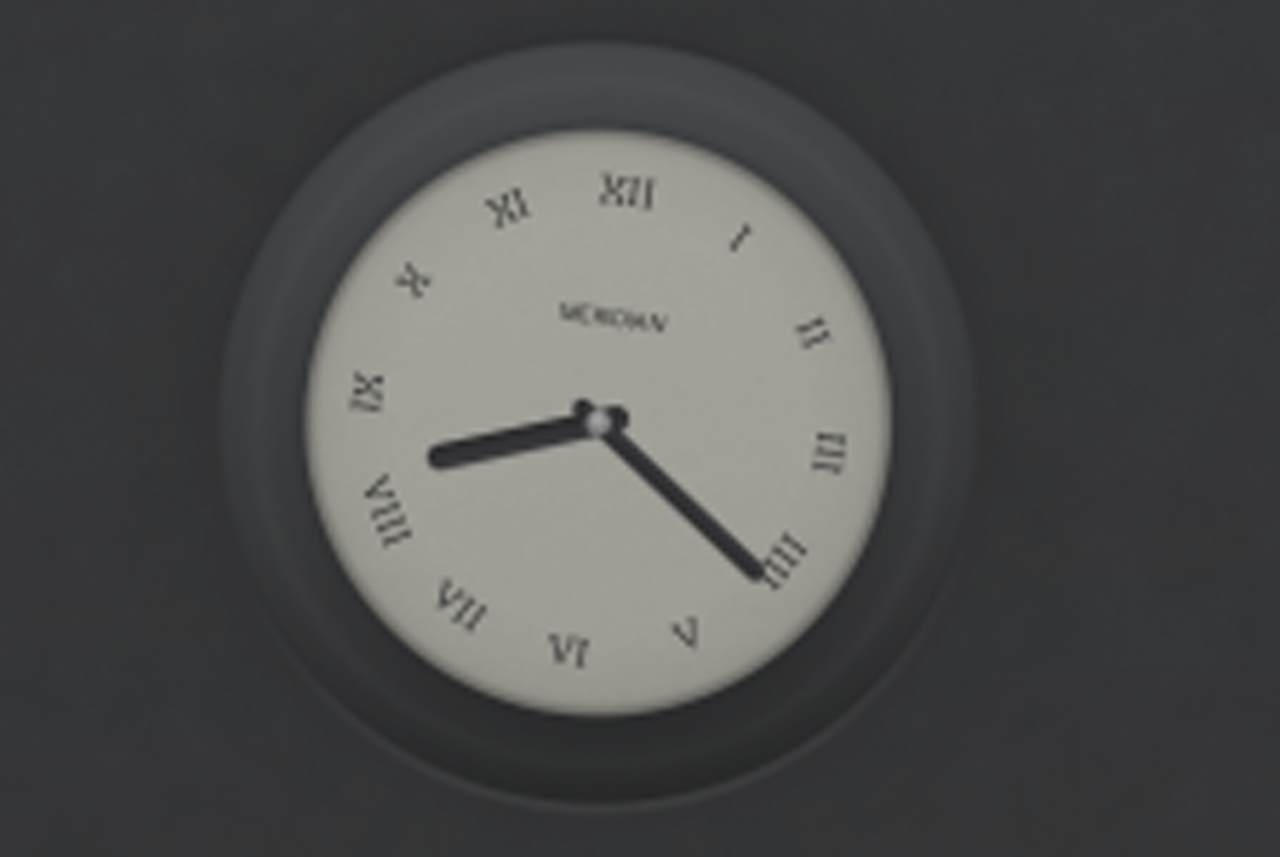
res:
h=8 m=21
